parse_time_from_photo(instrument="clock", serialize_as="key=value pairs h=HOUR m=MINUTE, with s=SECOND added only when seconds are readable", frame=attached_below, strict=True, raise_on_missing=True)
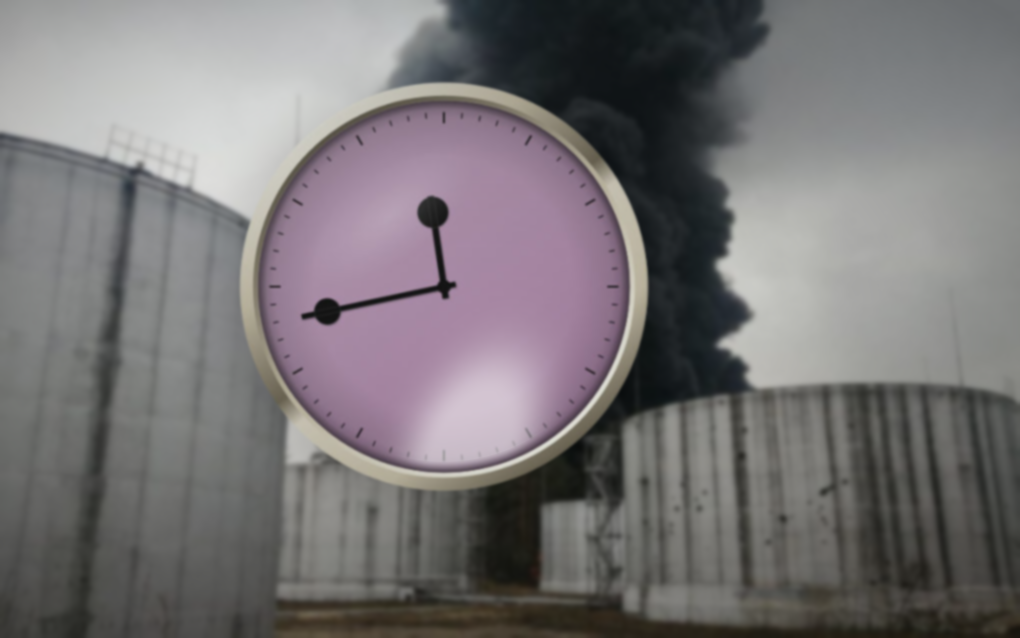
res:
h=11 m=43
